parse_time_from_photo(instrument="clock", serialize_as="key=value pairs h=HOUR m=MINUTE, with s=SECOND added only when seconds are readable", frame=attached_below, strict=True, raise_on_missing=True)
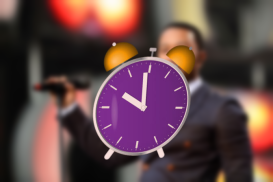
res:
h=9 m=59
